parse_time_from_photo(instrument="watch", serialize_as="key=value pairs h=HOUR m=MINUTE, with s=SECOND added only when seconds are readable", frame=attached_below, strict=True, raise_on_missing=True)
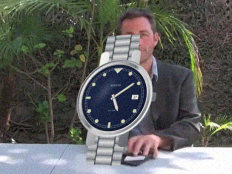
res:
h=5 m=9
